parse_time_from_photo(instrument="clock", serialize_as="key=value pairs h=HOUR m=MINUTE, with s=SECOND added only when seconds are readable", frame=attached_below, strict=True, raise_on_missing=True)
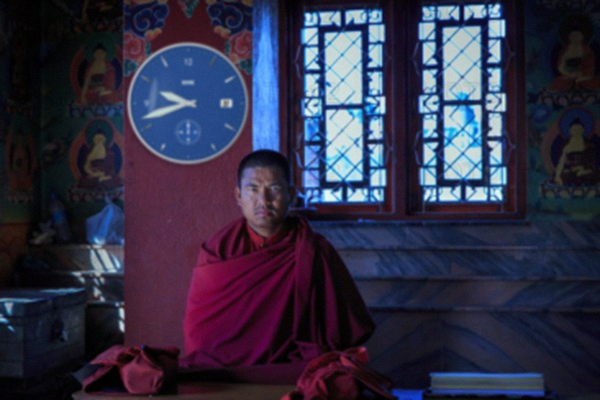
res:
h=9 m=42
